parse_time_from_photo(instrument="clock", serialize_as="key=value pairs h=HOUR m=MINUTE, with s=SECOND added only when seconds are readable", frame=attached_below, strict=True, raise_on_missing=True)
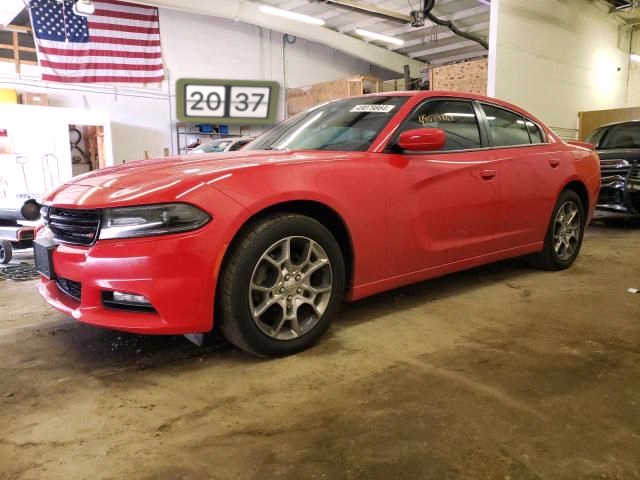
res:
h=20 m=37
